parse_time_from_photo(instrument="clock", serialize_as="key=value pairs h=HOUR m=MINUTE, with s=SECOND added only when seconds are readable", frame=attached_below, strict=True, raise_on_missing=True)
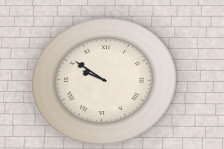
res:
h=9 m=51
